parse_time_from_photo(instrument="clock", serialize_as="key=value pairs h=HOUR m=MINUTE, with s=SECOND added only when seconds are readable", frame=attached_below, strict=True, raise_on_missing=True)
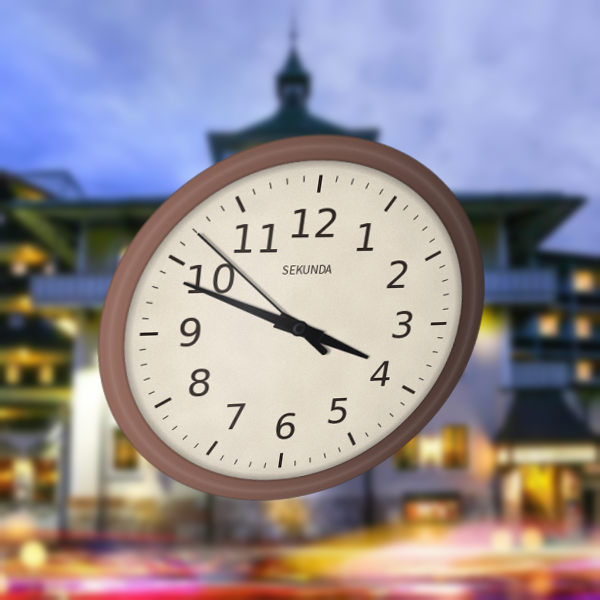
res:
h=3 m=48 s=52
